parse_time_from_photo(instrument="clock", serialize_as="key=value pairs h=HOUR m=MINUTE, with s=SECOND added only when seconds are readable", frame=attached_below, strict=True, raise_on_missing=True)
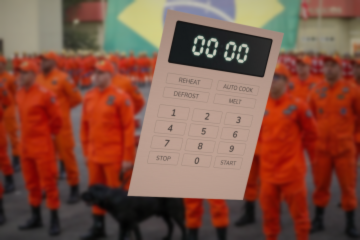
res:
h=0 m=0
